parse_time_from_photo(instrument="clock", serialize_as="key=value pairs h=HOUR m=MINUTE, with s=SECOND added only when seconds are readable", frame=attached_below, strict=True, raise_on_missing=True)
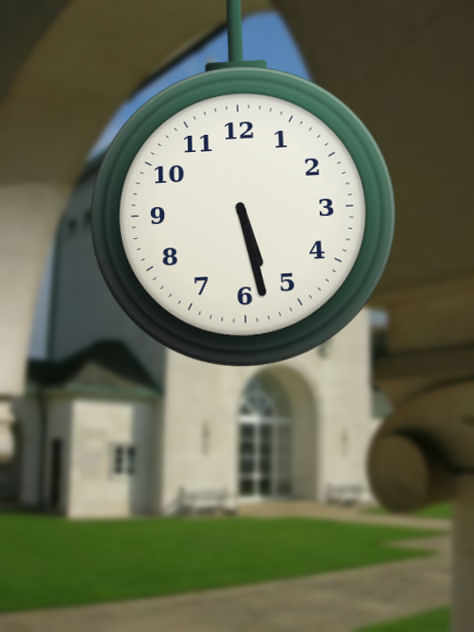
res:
h=5 m=28
